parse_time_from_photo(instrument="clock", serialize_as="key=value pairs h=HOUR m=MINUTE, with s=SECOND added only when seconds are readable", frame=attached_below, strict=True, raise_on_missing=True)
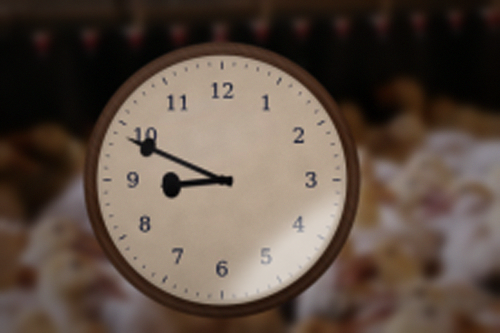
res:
h=8 m=49
